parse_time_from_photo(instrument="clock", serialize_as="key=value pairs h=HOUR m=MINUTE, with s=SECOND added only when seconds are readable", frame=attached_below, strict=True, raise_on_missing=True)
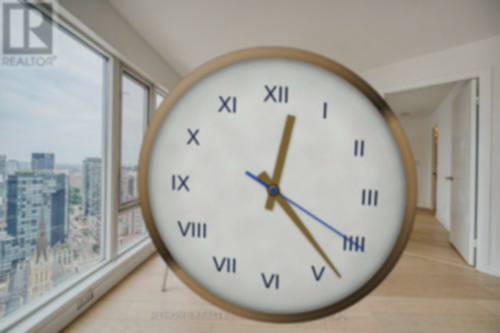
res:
h=12 m=23 s=20
